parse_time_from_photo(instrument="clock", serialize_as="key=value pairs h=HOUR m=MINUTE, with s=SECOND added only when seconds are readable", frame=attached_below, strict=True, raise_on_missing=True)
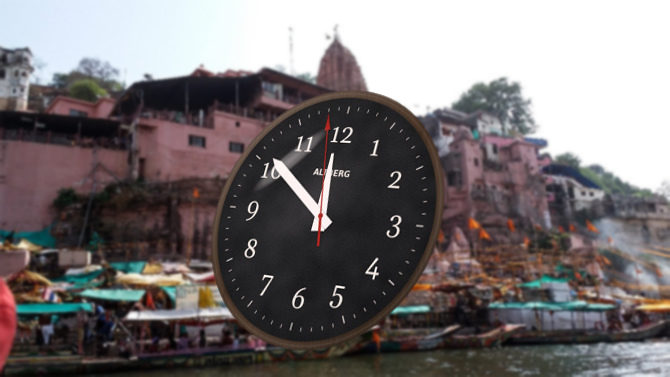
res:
h=11 m=50 s=58
